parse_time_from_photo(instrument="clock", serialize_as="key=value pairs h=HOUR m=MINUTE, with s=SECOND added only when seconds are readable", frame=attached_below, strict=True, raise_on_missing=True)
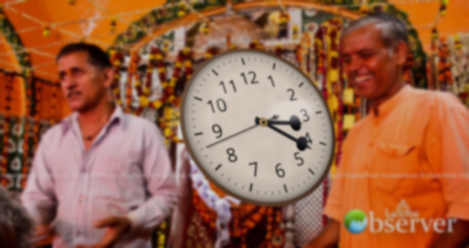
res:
h=3 m=21 s=43
